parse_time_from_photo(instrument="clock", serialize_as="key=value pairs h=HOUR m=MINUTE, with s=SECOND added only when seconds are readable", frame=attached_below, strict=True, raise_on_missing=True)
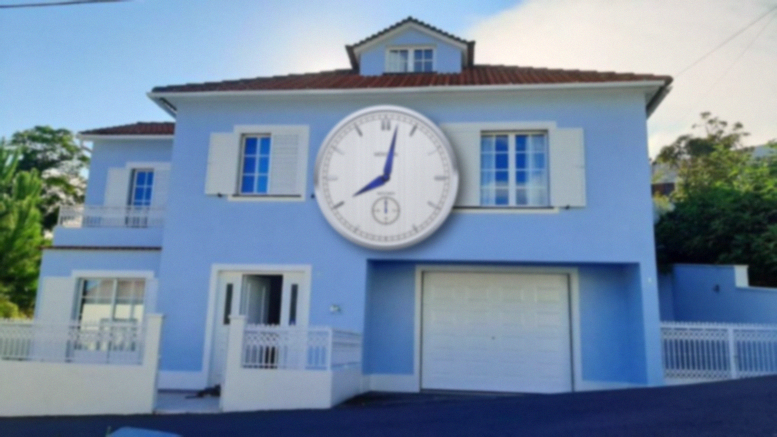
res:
h=8 m=2
